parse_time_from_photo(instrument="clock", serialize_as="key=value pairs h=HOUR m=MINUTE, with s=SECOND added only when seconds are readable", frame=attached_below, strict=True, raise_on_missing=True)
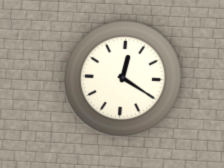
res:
h=12 m=20
